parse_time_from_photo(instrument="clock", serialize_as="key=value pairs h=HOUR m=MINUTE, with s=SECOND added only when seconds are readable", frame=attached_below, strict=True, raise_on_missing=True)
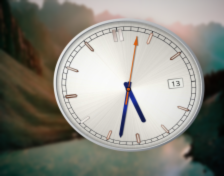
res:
h=5 m=33 s=3
